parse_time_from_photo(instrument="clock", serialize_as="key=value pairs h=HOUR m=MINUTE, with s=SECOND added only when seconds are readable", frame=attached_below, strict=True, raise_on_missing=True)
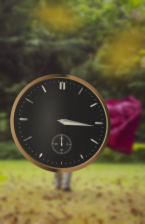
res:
h=3 m=16
